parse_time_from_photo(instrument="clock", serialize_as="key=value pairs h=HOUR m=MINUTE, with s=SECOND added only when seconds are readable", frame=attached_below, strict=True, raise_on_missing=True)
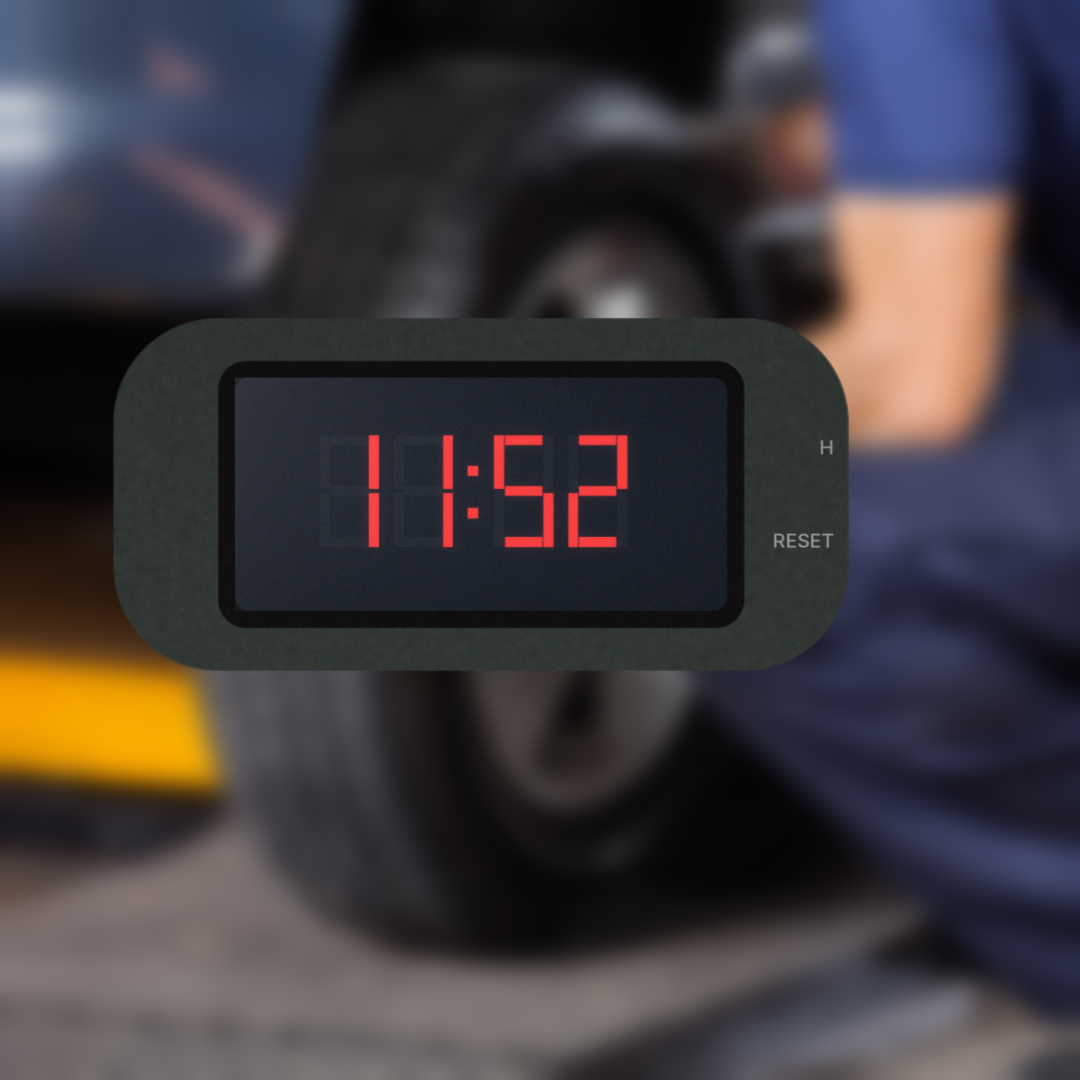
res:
h=11 m=52
